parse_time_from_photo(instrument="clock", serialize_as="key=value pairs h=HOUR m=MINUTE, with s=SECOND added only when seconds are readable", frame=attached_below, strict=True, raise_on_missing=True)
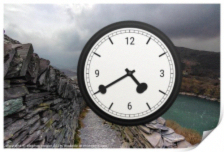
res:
h=4 m=40
